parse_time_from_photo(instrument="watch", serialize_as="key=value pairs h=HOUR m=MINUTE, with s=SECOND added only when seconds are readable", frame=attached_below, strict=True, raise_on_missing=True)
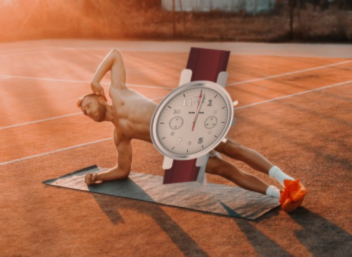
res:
h=12 m=1
